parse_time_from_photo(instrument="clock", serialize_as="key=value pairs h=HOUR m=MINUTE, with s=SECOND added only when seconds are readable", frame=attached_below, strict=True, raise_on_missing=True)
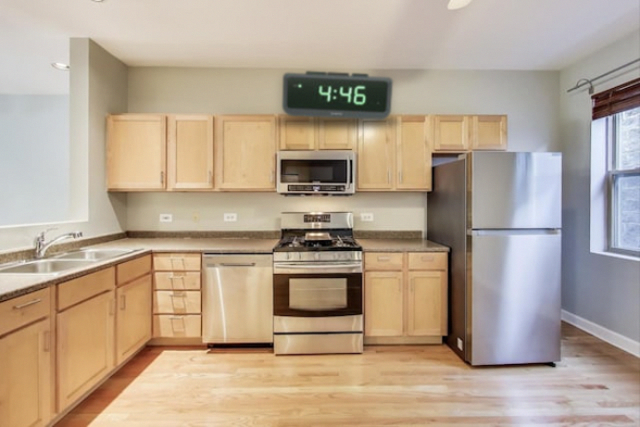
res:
h=4 m=46
